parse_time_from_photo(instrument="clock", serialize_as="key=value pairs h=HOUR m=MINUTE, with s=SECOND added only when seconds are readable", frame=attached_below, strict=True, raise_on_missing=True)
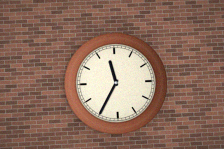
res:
h=11 m=35
